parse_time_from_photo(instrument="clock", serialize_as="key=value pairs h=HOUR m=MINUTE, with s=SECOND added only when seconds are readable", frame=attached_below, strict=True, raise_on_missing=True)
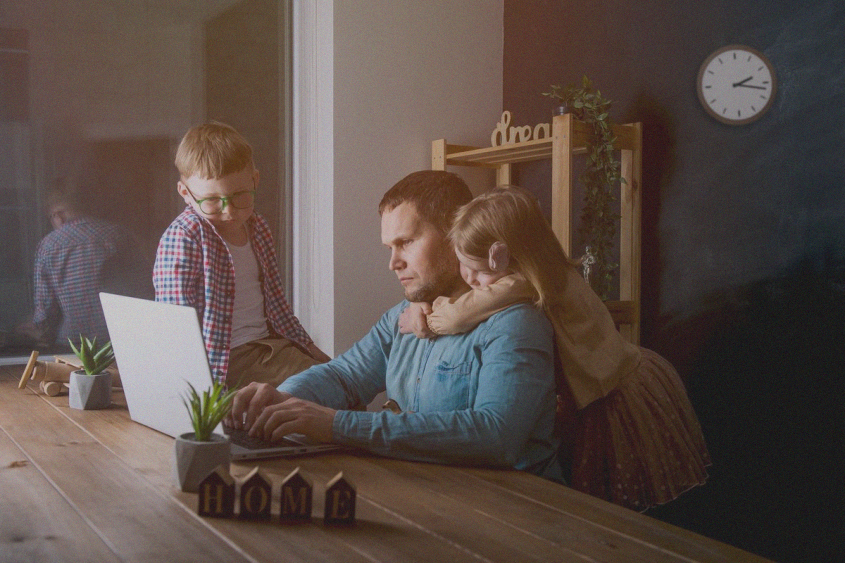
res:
h=2 m=17
